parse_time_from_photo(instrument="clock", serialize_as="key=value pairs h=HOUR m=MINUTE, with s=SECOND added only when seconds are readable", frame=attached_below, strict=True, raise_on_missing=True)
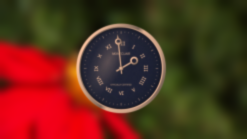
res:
h=1 m=59
